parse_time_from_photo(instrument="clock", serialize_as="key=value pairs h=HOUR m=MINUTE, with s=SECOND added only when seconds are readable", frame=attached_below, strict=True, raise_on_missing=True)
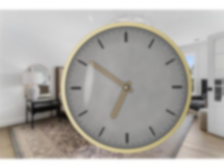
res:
h=6 m=51
